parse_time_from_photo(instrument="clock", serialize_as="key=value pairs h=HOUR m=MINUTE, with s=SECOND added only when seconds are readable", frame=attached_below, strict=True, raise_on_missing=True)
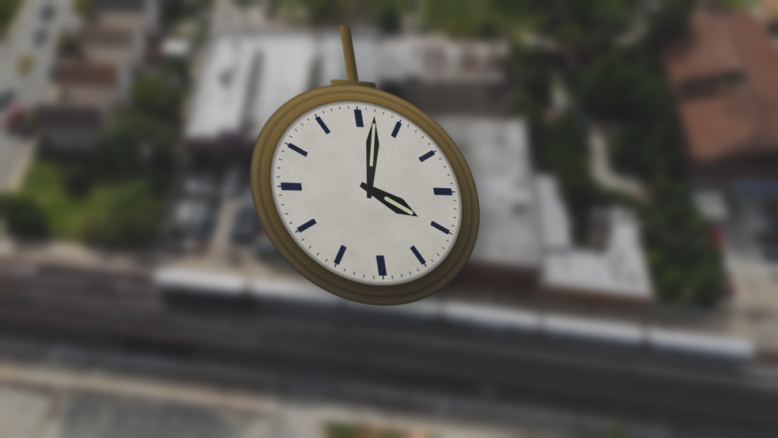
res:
h=4 m=2
